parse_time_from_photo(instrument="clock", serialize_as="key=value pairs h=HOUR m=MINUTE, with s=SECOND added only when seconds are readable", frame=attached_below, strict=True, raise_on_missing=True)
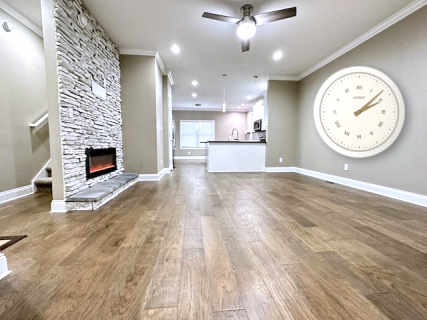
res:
h=2 m=8
